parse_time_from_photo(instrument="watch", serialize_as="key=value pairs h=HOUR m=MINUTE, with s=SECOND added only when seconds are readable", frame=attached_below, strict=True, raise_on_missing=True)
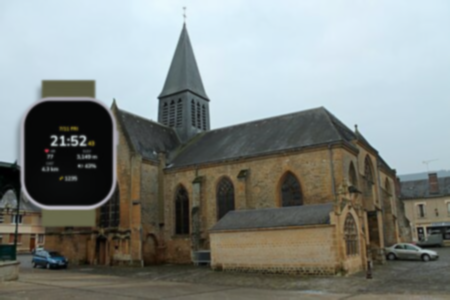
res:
h=21 m=52
